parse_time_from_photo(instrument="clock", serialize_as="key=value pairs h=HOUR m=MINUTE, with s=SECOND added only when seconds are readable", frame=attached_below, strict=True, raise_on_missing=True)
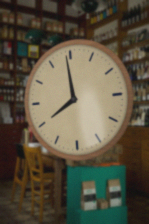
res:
h=7 m=59
